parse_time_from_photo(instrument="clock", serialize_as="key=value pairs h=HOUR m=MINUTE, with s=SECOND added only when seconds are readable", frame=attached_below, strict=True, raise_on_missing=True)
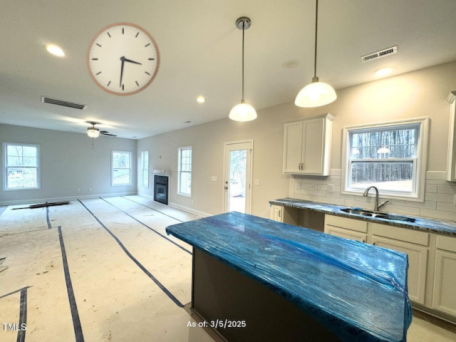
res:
h=3 m=31
